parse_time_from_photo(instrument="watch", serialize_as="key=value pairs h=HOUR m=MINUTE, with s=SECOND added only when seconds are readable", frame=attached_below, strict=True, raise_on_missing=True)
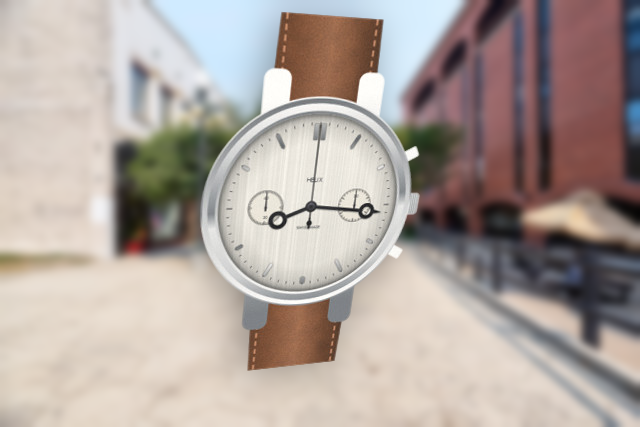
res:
h=8 m=16
